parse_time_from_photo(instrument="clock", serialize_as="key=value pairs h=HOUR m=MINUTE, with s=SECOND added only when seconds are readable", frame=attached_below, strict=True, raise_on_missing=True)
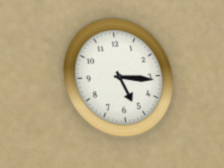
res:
h=5 m=16
